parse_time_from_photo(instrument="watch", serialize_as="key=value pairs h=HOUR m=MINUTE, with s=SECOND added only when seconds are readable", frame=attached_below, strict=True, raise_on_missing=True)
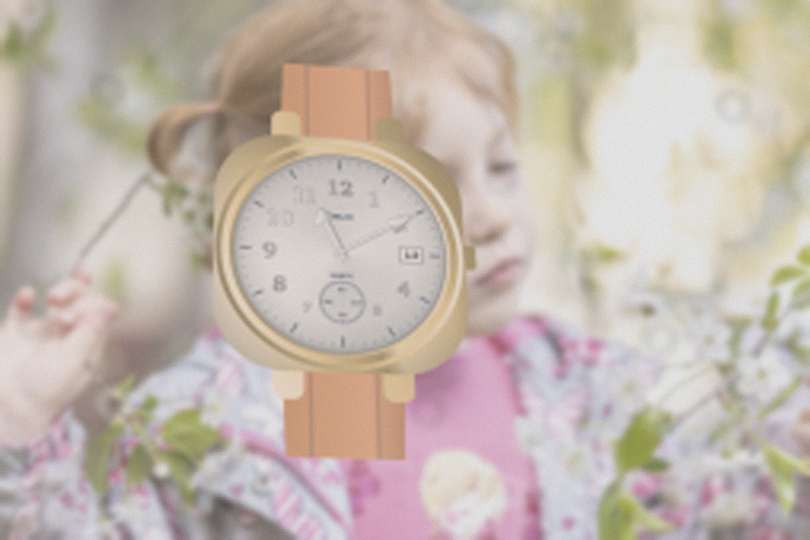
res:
h=11 m=10
